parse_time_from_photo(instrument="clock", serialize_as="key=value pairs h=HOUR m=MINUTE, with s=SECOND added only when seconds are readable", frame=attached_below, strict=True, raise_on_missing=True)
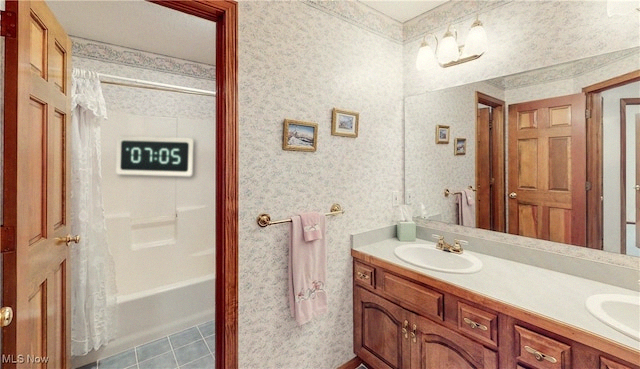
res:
h=7 m=5
